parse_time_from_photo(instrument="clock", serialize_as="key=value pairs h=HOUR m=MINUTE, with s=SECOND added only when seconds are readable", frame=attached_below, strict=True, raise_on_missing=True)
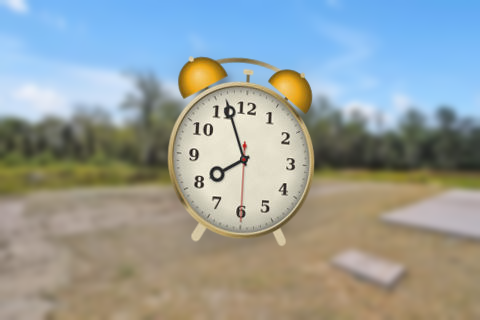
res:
h=7 m=56 s=30
